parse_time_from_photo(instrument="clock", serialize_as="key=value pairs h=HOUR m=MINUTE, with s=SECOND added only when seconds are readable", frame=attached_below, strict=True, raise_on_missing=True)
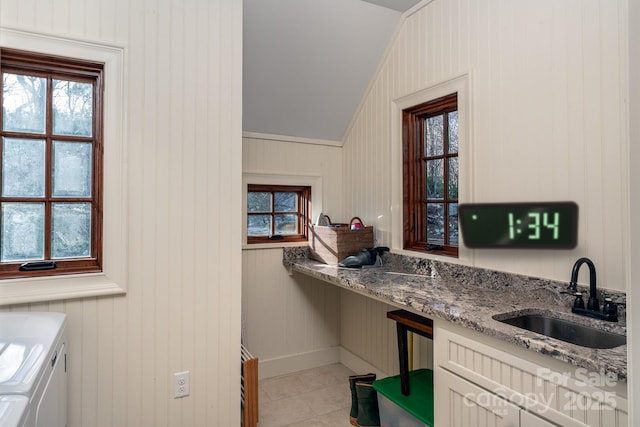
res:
h=1 m=34
